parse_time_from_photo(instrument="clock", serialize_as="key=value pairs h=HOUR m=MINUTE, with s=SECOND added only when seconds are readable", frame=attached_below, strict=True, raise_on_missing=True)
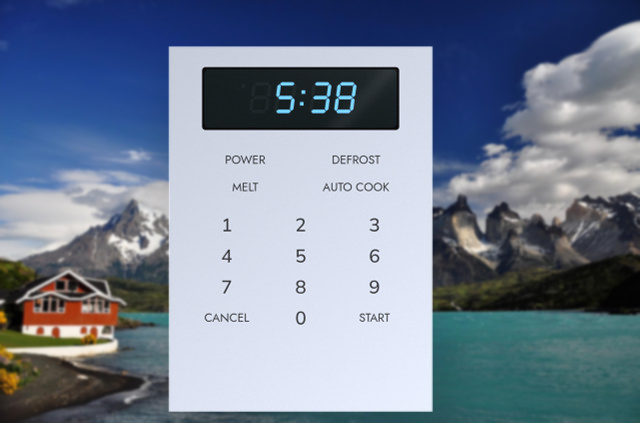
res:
h=5 m=38
